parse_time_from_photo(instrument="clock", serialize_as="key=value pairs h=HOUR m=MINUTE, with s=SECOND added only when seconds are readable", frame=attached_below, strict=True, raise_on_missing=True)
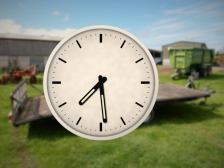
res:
h=7 m=29
